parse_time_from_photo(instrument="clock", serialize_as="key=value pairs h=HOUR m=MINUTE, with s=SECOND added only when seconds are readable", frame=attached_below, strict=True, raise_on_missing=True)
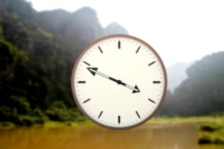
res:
h=3 m=49
